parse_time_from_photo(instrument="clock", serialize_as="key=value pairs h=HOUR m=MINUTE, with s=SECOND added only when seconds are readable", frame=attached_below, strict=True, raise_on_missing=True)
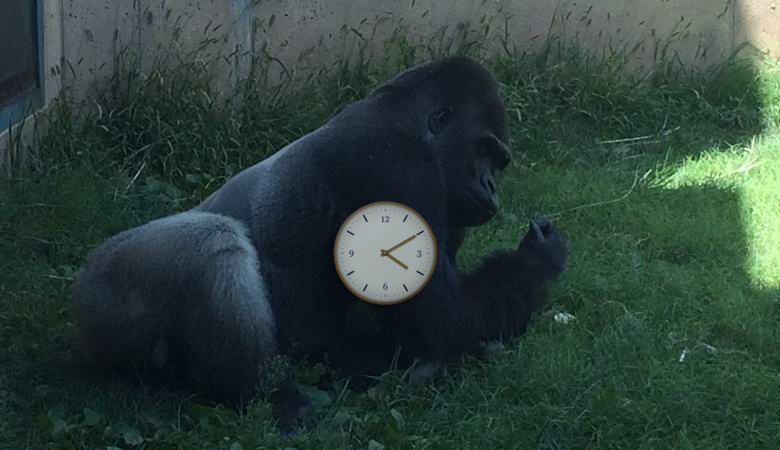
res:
h=4 m=10
